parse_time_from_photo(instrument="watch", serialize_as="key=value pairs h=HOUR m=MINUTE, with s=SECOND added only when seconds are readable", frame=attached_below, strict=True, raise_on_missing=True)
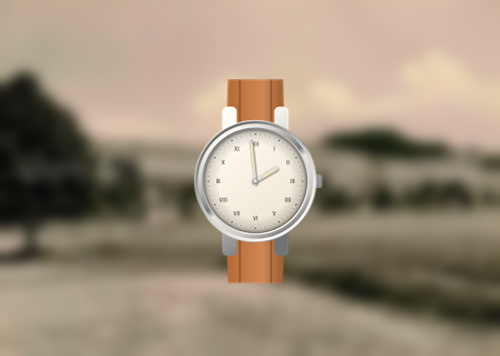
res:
h=1 m=59
